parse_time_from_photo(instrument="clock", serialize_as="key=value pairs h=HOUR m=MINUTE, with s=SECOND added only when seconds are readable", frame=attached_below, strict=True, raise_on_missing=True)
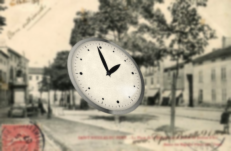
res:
h=1 m=59
